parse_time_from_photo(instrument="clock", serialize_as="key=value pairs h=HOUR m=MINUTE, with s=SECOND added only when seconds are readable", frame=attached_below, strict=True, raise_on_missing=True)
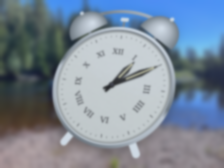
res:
h=1 m=10
